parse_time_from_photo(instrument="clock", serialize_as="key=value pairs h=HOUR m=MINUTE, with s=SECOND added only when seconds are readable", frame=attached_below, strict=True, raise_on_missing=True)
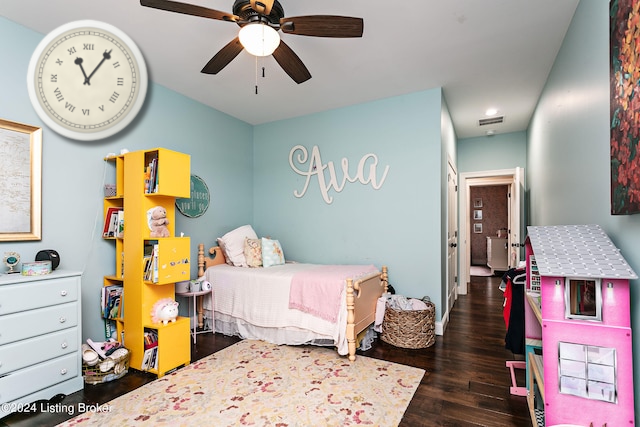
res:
h=11 m=6
